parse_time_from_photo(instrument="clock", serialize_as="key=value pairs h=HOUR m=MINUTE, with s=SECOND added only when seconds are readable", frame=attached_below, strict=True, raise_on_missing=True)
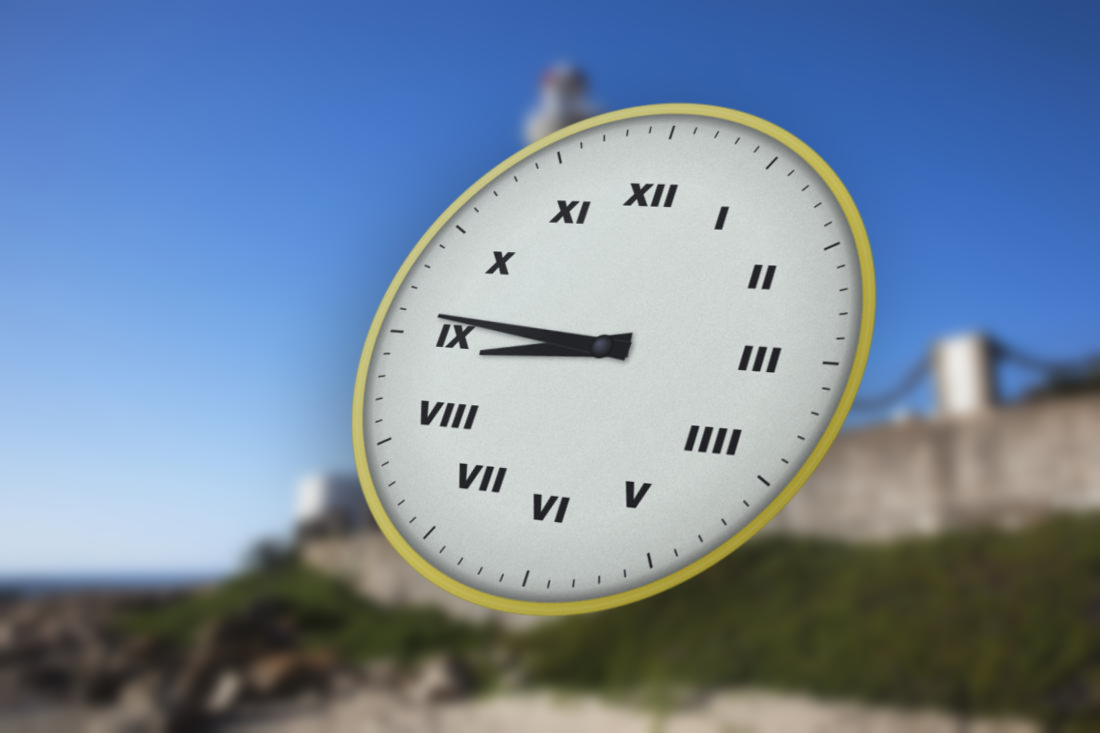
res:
h=8 m=46
